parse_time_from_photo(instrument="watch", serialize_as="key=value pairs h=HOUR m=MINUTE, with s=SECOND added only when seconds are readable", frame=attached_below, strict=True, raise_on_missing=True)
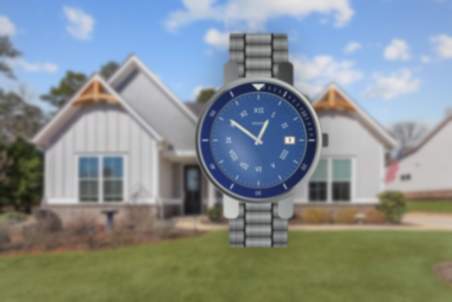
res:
h=12 m=51
